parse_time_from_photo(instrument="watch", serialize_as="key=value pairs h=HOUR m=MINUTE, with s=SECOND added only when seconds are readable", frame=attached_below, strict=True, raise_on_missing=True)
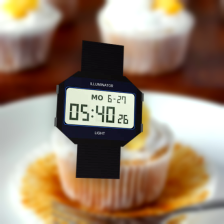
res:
h=5 m=40 s=26
